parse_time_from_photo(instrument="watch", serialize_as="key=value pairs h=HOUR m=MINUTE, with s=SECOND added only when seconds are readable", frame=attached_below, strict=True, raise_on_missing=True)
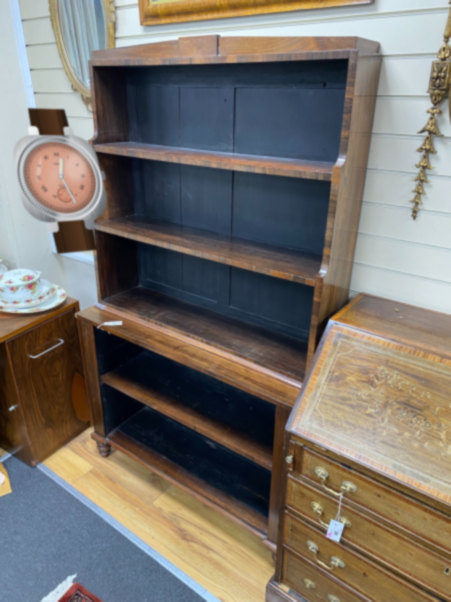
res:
h=12 m=27
